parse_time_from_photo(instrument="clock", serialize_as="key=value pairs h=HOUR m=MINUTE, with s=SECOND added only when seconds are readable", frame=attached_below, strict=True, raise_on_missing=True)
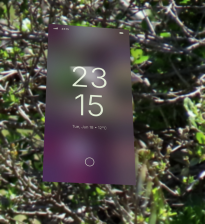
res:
h=23 m=15
